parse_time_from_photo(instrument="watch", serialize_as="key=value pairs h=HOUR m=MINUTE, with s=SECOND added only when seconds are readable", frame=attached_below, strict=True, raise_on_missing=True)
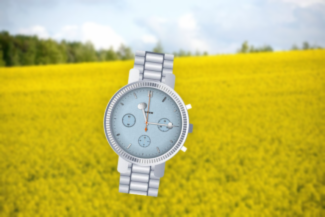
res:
h=11 m=15
